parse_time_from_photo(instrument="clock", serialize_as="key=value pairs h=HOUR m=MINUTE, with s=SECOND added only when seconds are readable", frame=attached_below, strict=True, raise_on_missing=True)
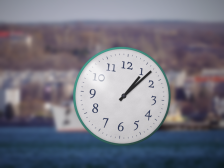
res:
h=1 m=7
